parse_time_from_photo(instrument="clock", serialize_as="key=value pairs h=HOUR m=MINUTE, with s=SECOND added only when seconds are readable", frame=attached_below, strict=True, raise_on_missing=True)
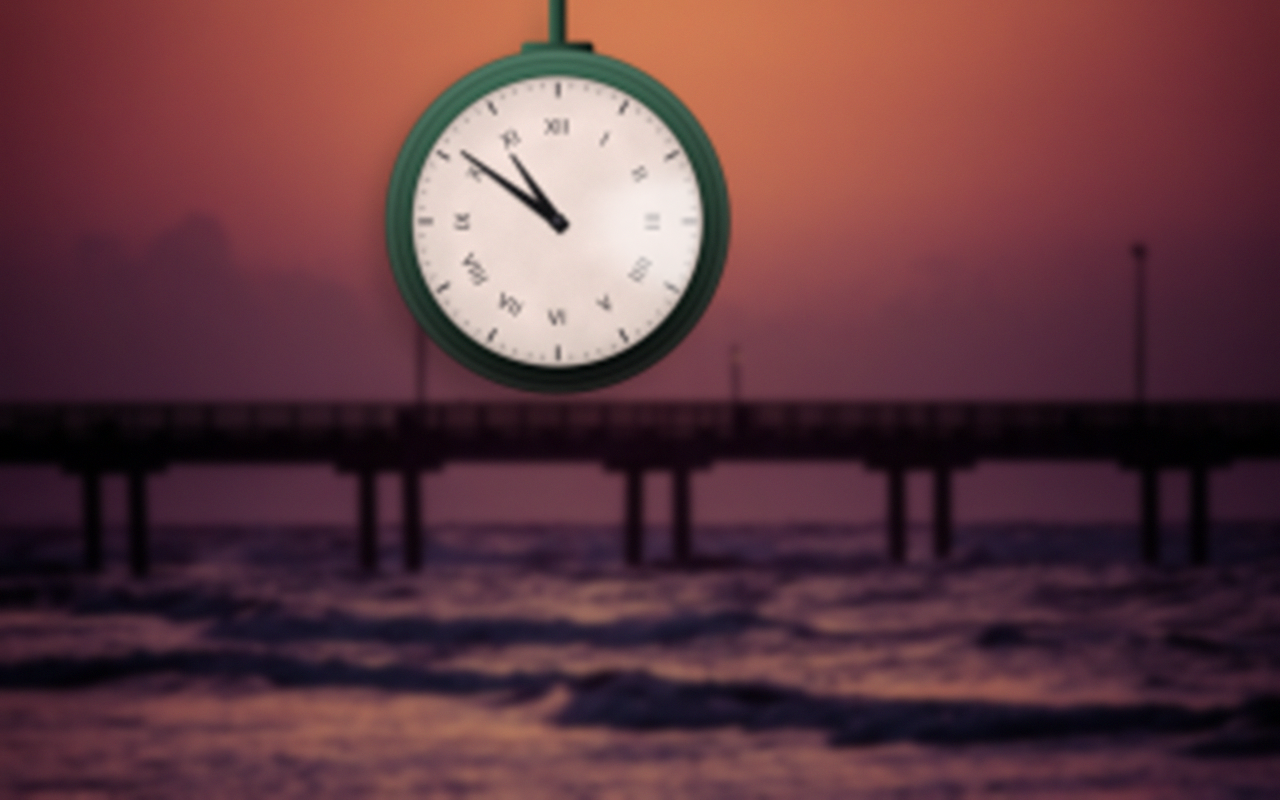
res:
h=10 m=51
